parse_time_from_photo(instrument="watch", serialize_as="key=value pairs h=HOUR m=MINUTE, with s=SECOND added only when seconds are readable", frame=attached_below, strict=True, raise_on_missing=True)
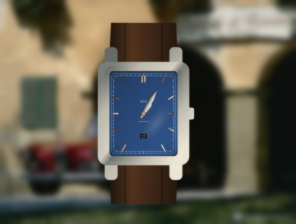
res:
h=1 m=5
